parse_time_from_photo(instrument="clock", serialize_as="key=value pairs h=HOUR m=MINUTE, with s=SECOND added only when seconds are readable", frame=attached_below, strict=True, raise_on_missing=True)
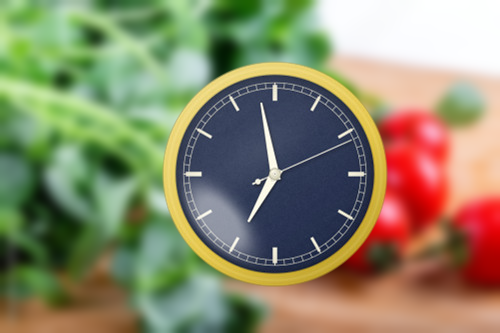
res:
h=6 m=58 s=11
